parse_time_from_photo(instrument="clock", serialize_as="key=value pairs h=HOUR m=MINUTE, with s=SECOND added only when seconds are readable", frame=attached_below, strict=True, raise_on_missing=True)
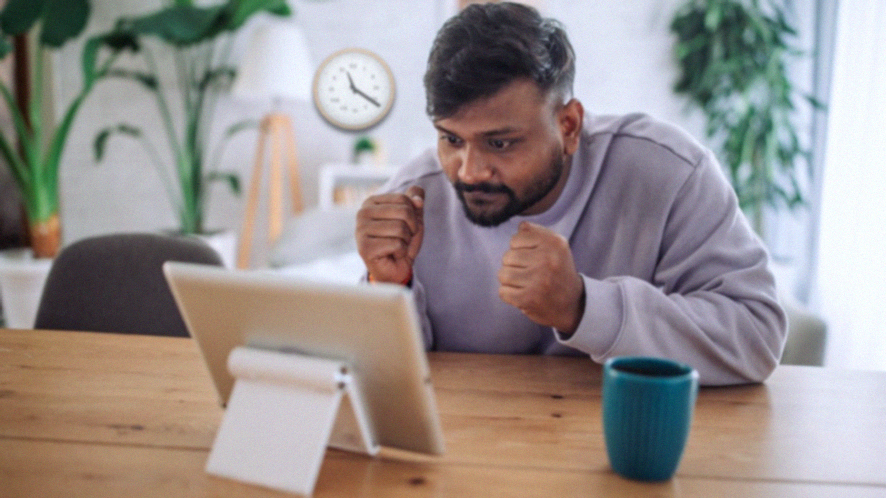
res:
h=11 m=21
